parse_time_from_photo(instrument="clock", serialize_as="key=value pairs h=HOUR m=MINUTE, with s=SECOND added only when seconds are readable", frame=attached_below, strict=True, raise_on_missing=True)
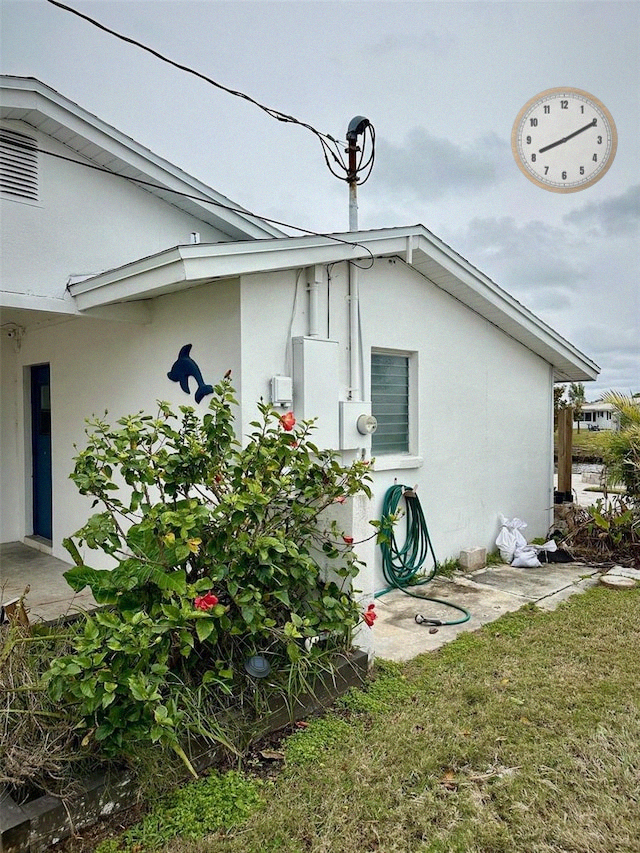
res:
h=8 m=10
